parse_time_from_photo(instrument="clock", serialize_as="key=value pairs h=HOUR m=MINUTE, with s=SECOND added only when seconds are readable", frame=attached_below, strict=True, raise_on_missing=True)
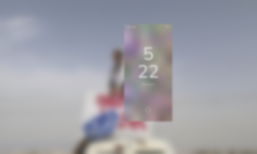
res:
h=5 m=22
